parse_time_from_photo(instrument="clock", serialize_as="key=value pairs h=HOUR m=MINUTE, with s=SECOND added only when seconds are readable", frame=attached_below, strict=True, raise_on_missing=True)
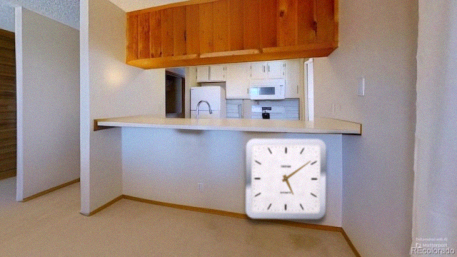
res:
h=5 m=9
